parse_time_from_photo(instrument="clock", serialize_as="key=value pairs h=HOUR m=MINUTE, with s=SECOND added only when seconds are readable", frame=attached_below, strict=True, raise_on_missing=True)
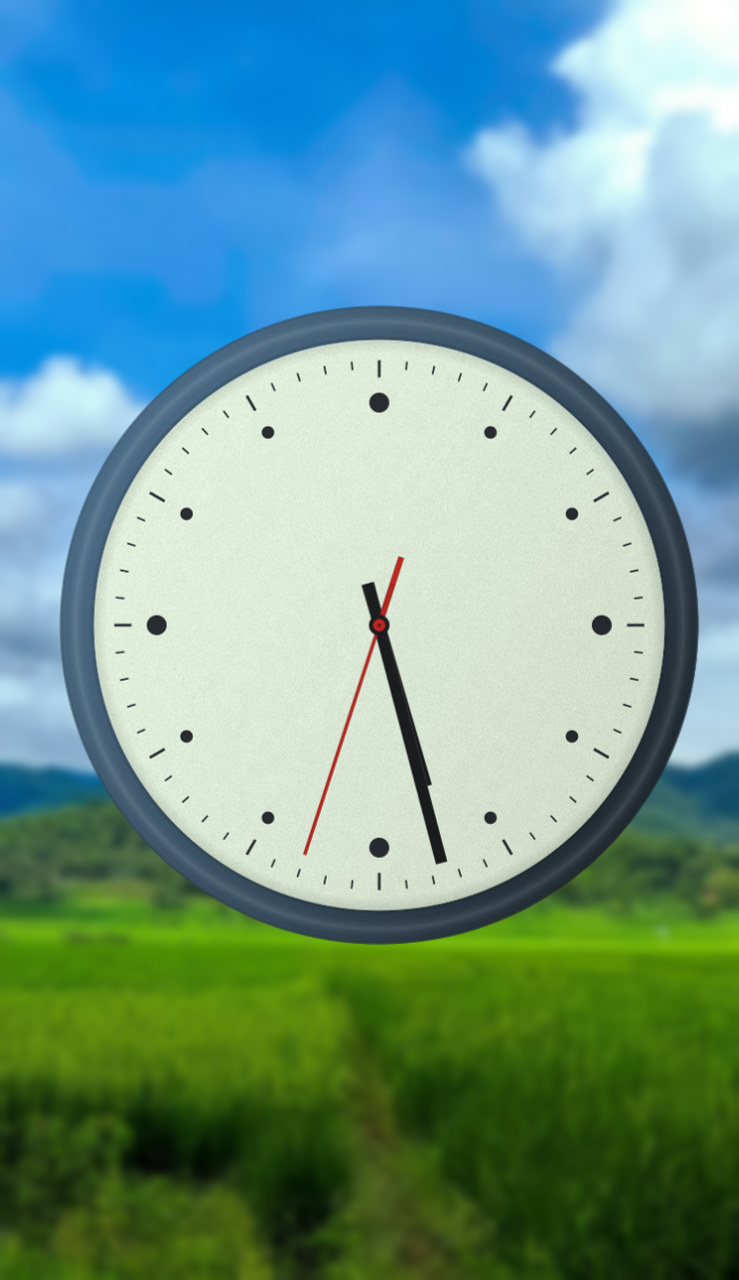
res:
h=5 m=27 s=33
